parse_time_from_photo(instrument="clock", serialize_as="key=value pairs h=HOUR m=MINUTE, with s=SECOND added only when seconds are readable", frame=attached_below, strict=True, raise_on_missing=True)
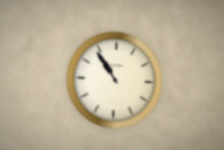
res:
h=10 m=54
